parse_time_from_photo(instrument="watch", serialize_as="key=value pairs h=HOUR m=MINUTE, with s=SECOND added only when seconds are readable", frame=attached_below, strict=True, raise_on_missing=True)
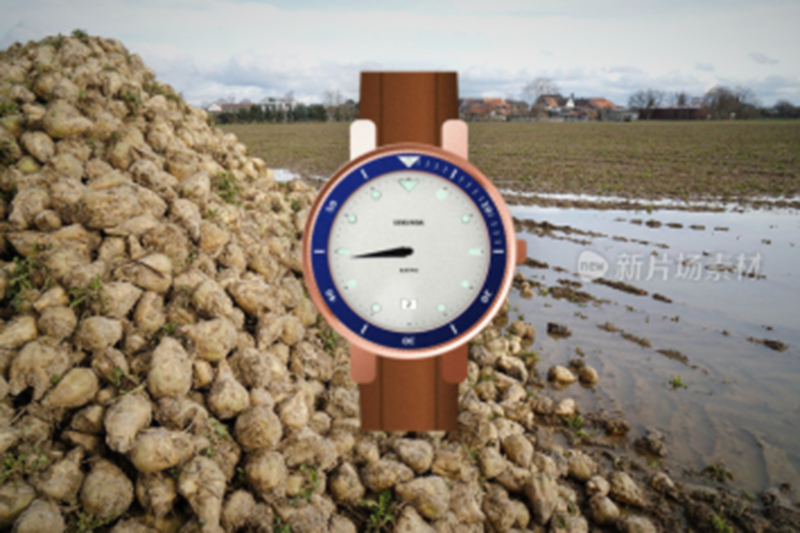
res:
h=8 m=44
